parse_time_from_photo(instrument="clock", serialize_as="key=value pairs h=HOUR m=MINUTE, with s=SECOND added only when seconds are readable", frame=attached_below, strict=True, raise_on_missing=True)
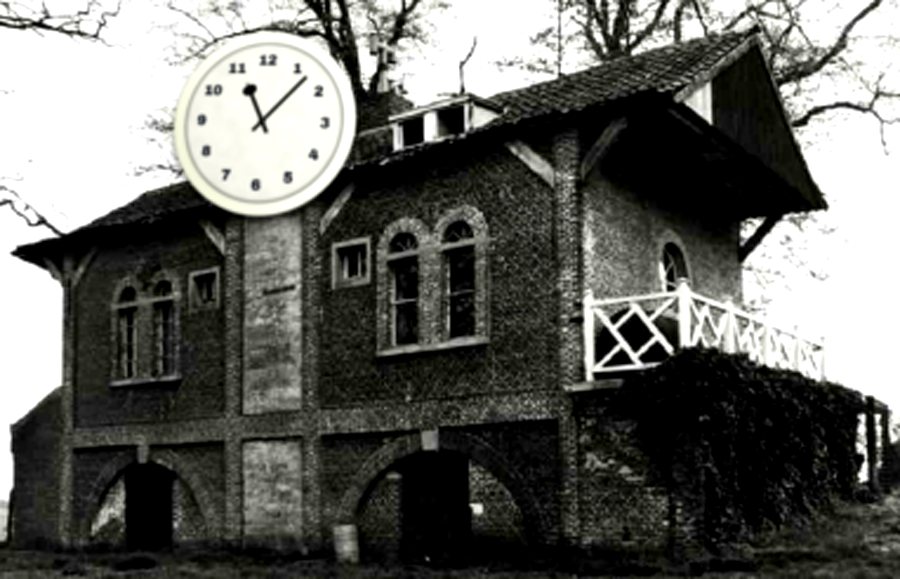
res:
h=11 m=7
